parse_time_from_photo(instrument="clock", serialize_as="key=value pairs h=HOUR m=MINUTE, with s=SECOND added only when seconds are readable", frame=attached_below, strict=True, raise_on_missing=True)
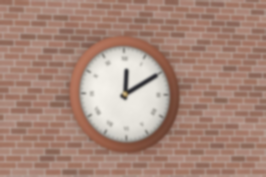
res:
h=12 m=10
